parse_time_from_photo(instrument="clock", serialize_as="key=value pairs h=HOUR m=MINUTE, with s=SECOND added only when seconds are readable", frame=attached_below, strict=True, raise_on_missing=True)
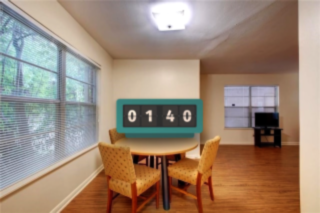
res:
h=1 m=40
